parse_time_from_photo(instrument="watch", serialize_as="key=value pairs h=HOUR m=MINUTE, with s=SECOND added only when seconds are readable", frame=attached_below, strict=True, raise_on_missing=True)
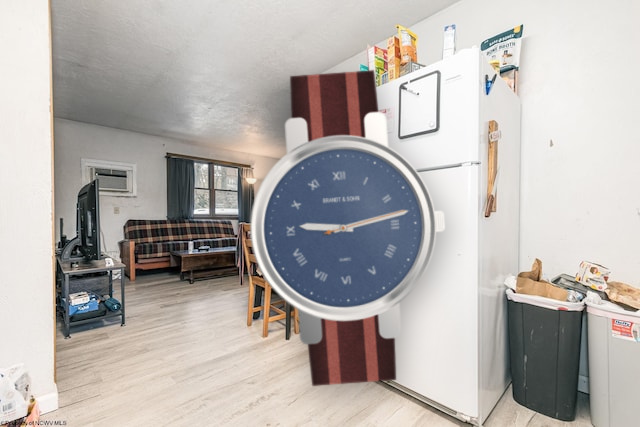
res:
h=9 m=13 s=13
